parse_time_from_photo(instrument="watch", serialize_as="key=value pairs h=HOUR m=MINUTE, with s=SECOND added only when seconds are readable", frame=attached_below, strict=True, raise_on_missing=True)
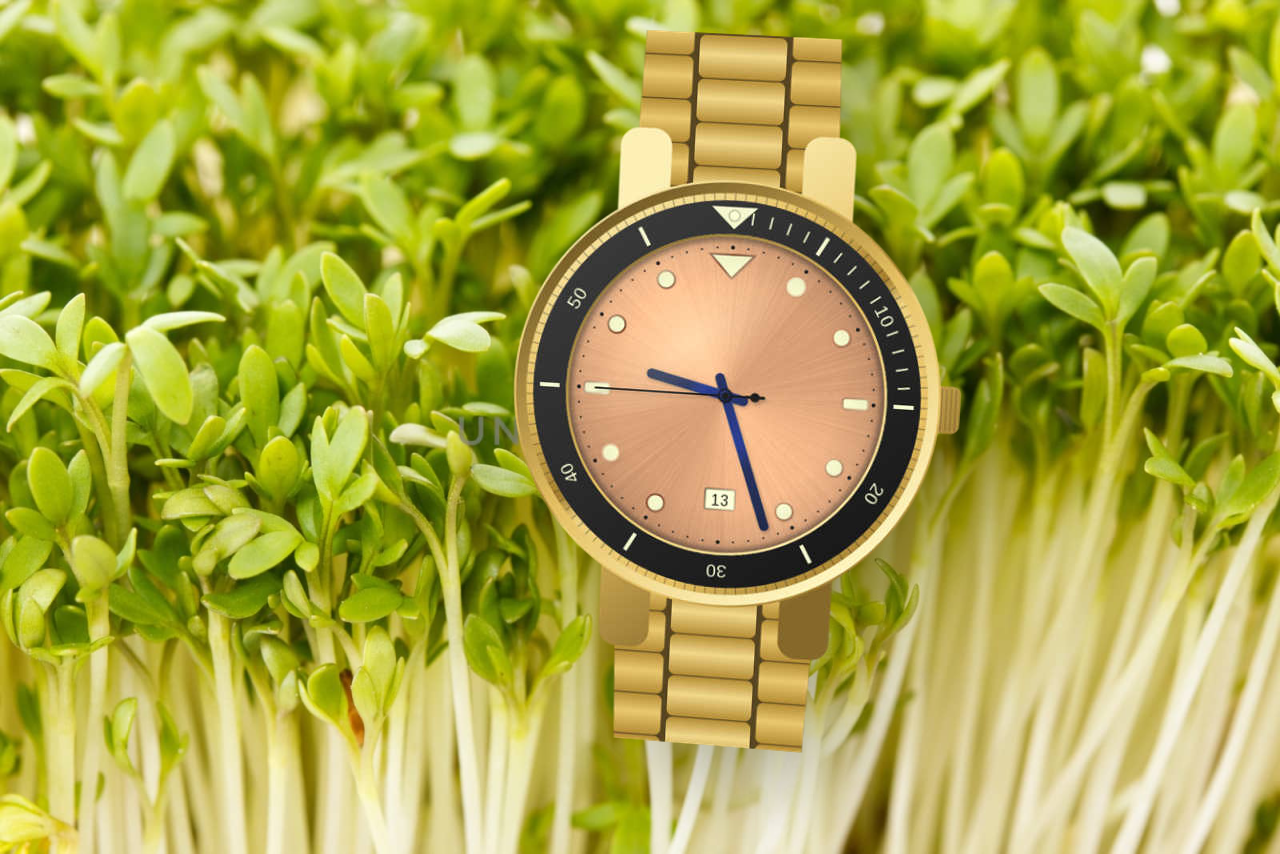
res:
h=9 m=26 s=45
